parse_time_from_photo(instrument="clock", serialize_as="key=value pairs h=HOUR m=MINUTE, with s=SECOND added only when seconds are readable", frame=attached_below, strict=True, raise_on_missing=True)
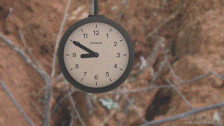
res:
h=8 m=50
